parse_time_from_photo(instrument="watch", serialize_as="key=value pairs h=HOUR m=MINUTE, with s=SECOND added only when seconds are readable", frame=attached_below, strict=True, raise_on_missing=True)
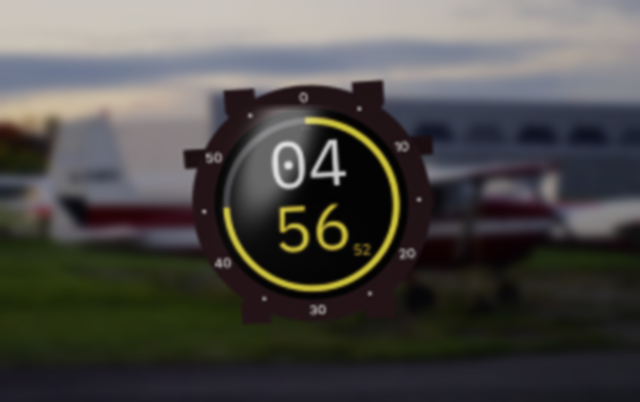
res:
h=4 m=56
